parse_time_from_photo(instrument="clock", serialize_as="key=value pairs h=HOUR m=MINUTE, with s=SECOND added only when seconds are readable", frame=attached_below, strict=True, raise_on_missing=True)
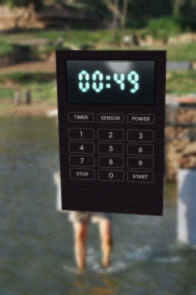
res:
h=0 m=49
